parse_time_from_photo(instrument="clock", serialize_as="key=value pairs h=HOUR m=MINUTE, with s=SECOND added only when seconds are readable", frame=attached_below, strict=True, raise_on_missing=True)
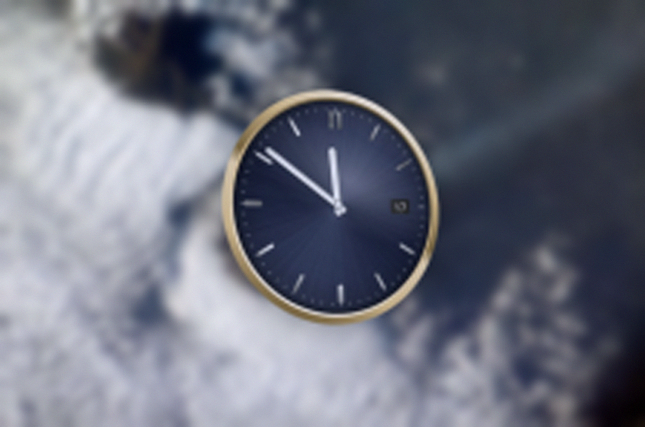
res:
h=11 m=51
